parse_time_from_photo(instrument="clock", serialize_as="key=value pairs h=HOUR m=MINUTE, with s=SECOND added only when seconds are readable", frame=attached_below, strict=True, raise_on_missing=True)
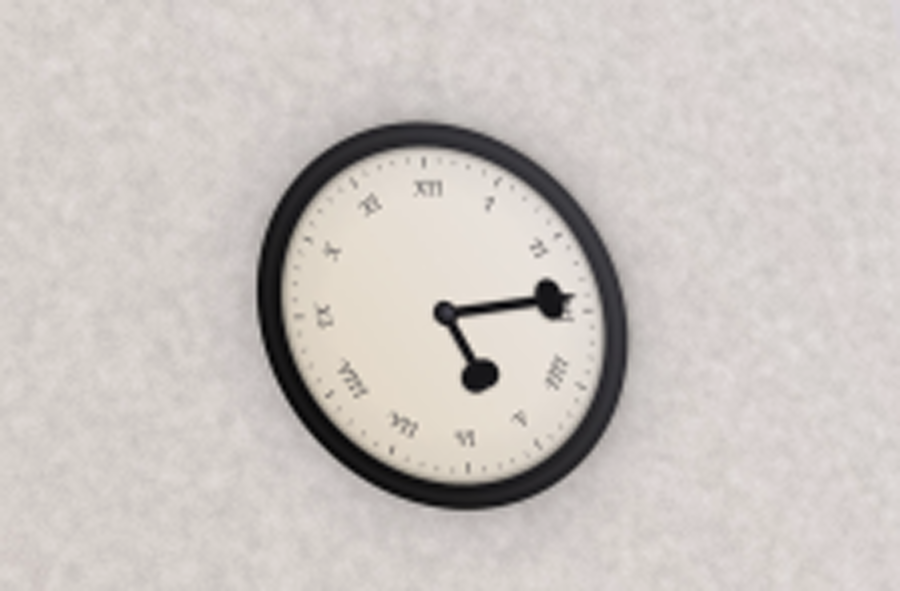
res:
h=5 m=14
